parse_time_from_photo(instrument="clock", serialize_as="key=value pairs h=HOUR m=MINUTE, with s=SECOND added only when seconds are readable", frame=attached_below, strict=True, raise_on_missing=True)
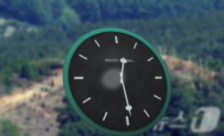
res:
h=12 m=29
